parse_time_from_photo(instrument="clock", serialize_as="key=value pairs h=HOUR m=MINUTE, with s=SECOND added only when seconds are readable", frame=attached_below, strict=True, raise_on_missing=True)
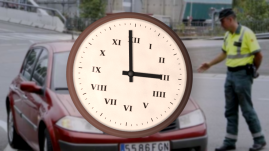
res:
h=2 m=59
